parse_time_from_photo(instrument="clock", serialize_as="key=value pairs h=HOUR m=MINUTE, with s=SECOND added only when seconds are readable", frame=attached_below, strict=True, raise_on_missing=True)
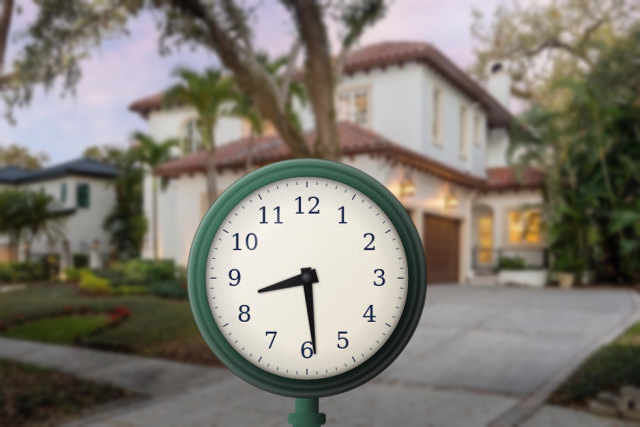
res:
h=8 m=29
